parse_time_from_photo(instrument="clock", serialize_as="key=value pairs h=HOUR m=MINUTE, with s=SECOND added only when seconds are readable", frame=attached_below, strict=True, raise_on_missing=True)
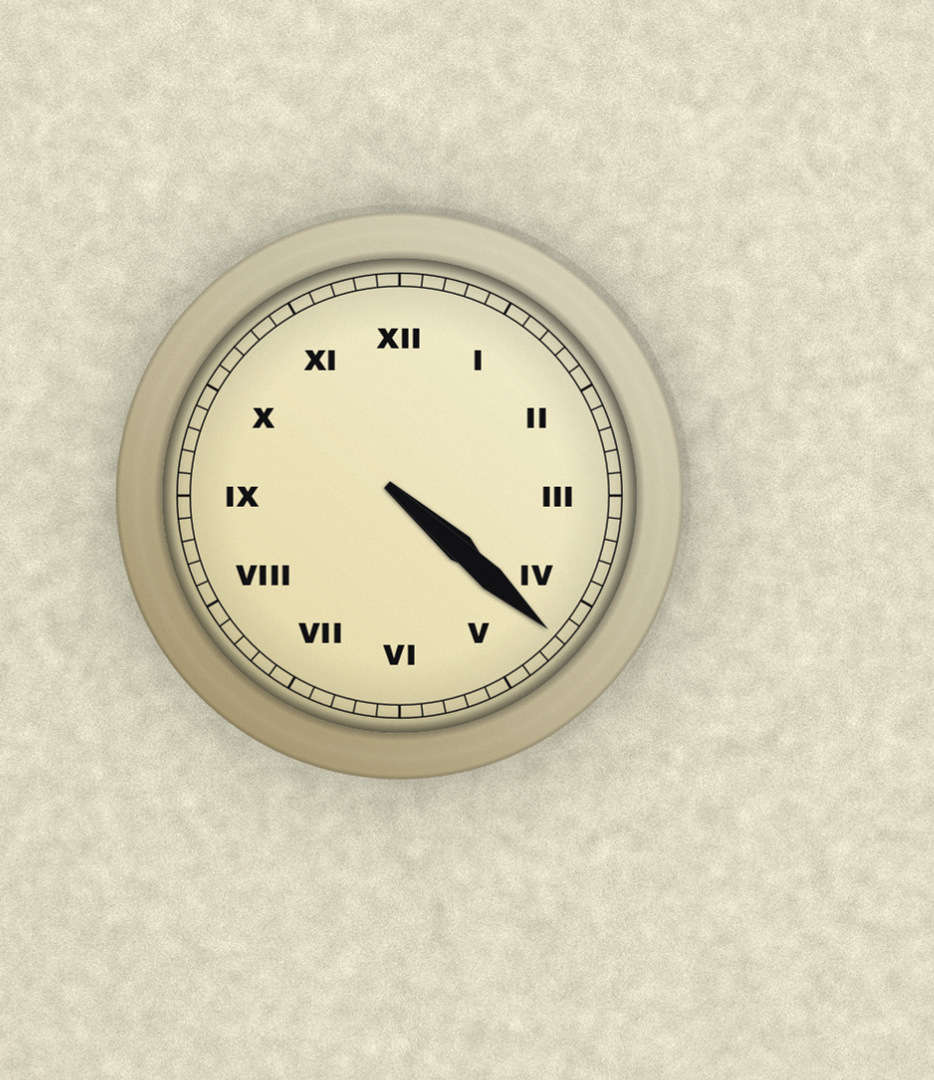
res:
h=4 m=22
